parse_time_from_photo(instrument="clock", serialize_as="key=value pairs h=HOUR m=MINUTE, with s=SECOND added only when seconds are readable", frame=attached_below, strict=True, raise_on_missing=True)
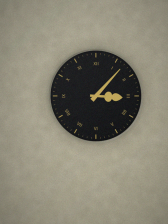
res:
h=3 m=7
